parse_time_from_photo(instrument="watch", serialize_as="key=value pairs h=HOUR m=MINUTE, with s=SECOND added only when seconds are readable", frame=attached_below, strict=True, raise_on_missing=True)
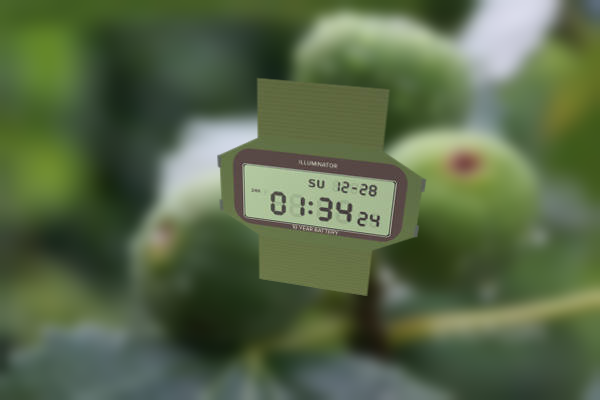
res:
h=1 m=34 s=24
